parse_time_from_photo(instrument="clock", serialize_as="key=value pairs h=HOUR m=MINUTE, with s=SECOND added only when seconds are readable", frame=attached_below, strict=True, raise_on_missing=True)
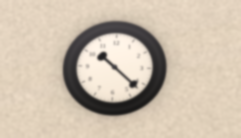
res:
h=10 m=22
